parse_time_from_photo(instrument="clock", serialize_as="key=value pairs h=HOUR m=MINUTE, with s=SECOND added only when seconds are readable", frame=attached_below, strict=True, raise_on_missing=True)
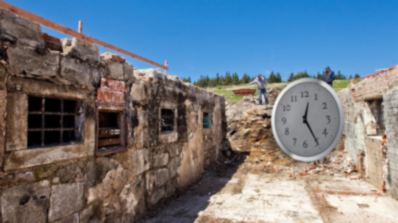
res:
h=12 m=25
